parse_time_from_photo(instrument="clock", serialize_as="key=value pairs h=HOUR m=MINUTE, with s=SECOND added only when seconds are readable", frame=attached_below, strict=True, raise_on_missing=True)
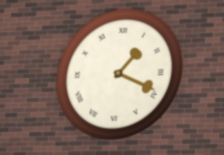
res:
h=1 m=19
